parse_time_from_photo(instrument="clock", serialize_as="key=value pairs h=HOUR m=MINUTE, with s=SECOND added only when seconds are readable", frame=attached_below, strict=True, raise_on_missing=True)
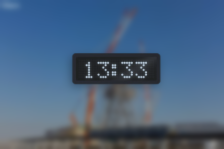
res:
h=13 m=33
